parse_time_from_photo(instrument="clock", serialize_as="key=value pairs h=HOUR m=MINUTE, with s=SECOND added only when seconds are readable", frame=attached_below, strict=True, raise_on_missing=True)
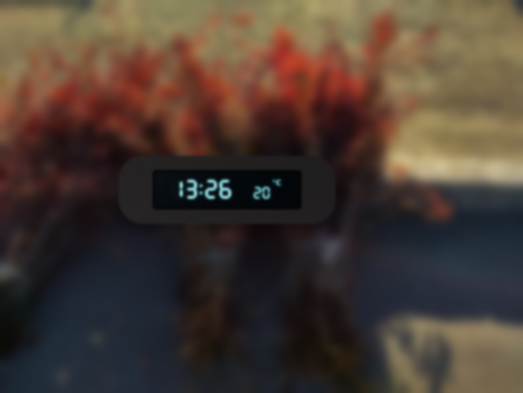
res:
h=13 m=26
